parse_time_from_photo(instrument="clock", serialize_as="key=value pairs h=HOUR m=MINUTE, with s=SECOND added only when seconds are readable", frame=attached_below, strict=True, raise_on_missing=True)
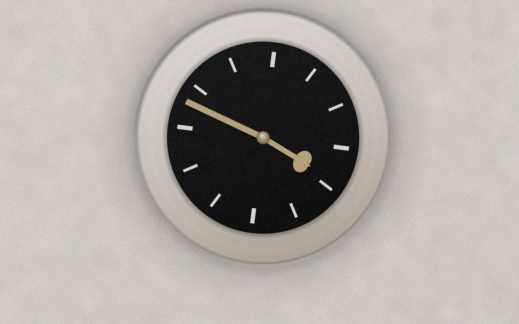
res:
h=3 m=48
